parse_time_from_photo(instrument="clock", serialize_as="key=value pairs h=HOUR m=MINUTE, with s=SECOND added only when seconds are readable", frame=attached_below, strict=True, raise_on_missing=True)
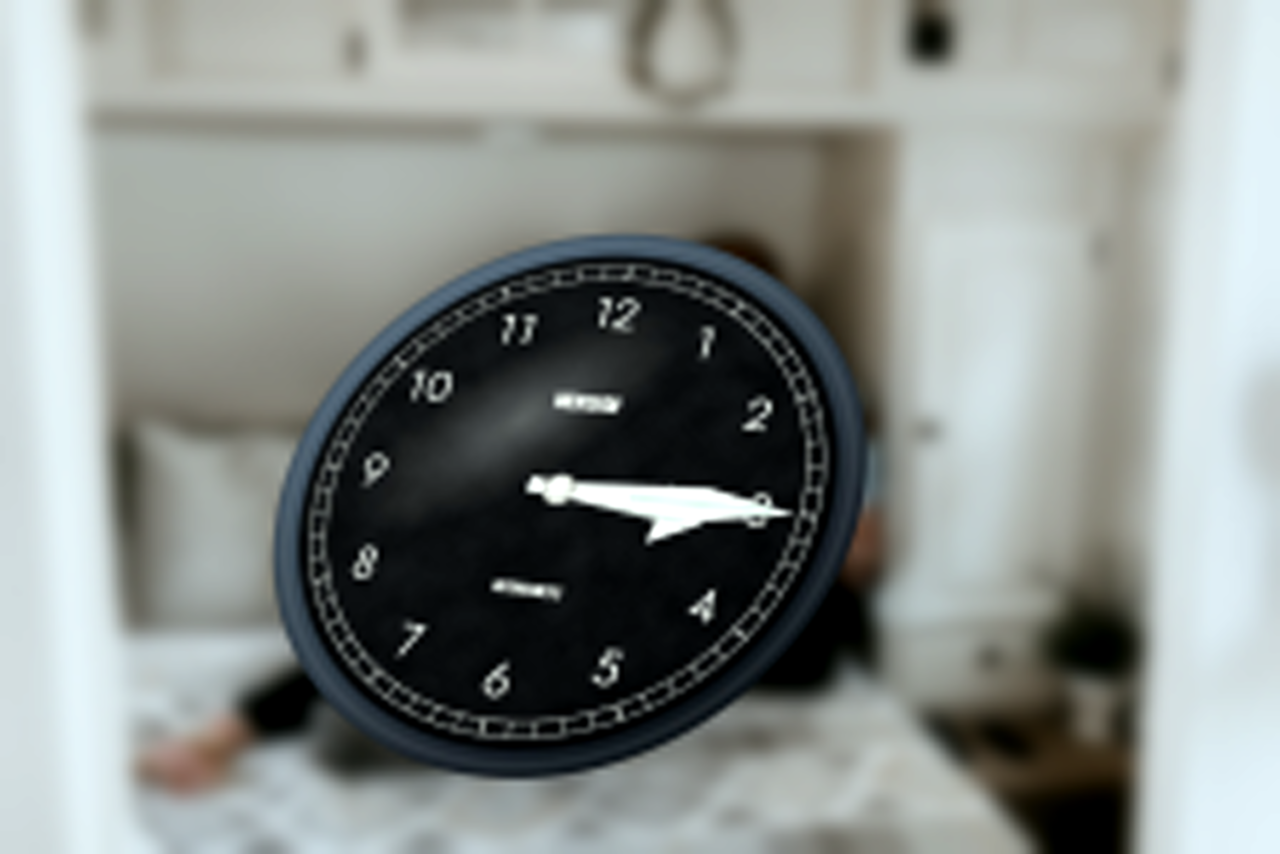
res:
h=3 m=15
